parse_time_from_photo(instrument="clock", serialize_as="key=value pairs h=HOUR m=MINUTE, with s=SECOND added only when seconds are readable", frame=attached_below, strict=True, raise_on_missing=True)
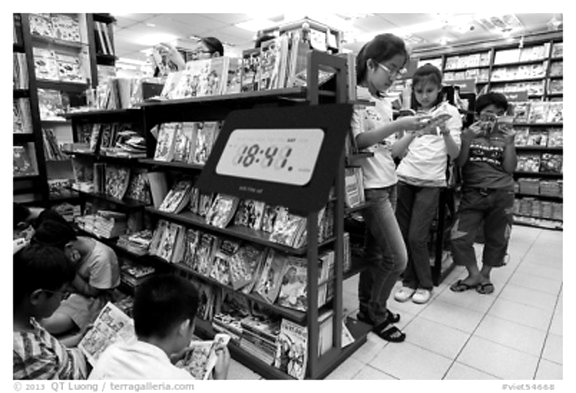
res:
h=18 m=41
